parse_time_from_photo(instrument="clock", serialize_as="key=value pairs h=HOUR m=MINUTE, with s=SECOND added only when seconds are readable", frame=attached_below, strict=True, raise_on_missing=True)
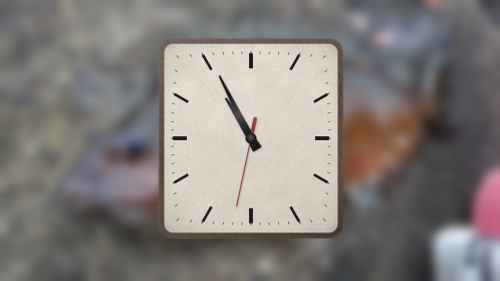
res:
h=10 m=55 s=32
